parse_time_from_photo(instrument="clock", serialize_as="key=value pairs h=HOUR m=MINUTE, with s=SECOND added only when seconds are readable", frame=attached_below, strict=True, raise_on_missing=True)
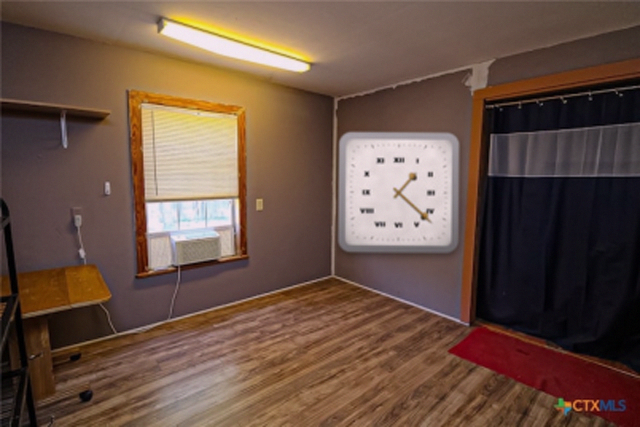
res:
h=1 m=22
